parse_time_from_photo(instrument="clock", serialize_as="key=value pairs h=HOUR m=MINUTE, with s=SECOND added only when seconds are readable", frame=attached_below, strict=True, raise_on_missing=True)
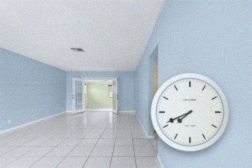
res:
h=7 m=41
